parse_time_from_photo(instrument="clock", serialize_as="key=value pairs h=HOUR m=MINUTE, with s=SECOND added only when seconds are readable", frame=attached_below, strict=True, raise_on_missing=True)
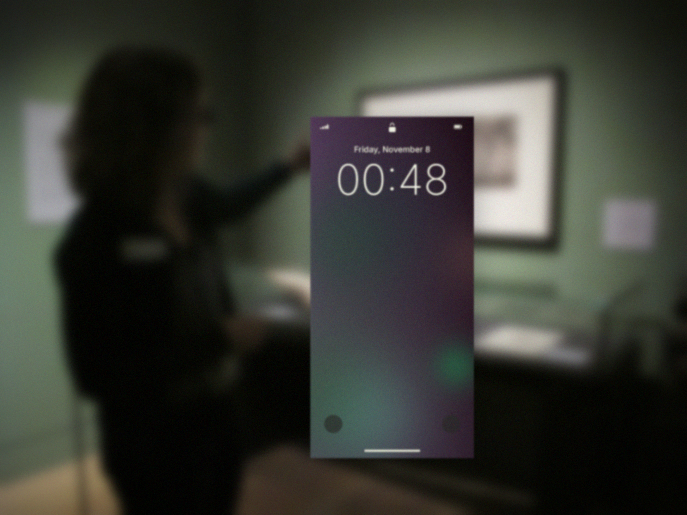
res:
h=0 m=48
